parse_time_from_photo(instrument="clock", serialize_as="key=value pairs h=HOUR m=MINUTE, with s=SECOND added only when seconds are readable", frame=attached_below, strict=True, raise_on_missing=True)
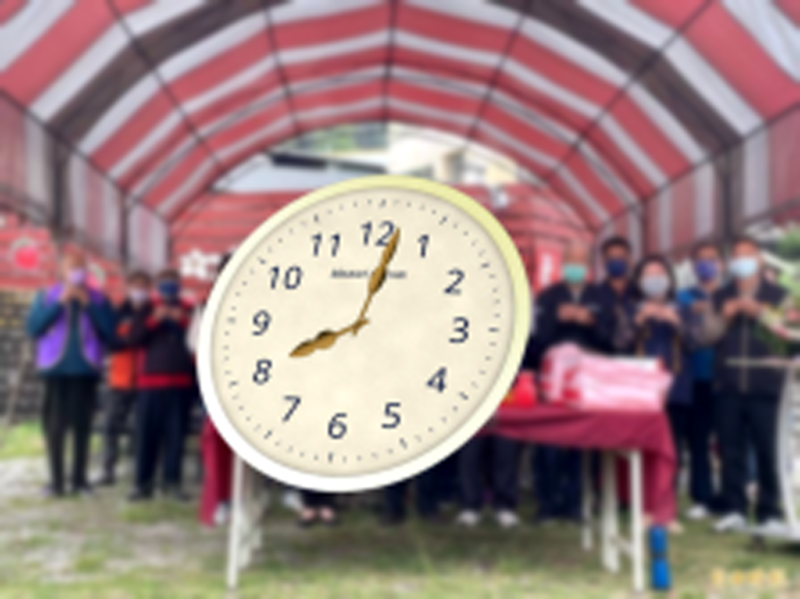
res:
h=8 m=2
